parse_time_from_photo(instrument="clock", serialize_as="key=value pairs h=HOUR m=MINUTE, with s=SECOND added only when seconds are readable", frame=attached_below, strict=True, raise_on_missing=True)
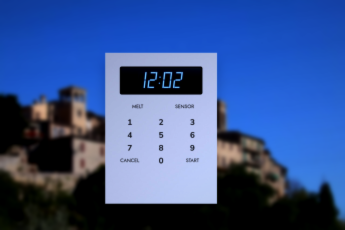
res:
h=12 m=2
